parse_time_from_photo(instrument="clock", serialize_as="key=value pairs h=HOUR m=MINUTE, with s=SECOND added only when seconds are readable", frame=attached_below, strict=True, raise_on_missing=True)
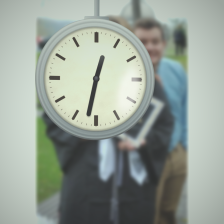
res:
h=12 m=32
